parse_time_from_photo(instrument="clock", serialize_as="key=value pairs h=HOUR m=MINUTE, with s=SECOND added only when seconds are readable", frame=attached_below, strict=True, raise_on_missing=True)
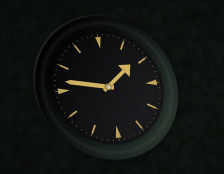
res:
h=1 m=47
